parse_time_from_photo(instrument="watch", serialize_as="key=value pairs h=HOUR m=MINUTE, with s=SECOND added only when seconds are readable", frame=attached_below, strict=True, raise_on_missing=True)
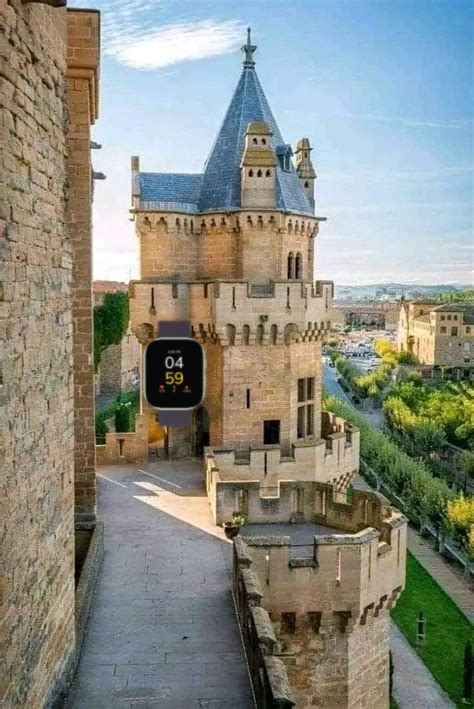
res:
h=4 m=59
